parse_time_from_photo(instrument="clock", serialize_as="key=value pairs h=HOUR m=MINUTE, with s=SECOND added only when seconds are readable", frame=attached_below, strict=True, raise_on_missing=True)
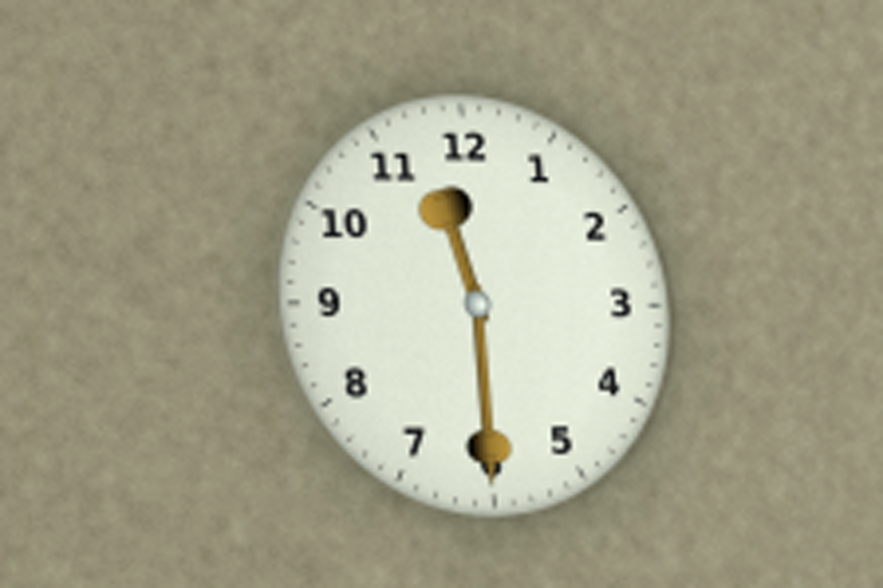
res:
h=11 m=30
